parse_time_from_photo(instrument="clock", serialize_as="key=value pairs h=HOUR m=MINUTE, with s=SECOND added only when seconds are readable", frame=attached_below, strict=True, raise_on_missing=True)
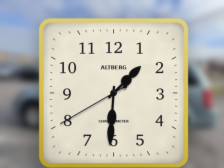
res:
h=1 m=30 s=40
